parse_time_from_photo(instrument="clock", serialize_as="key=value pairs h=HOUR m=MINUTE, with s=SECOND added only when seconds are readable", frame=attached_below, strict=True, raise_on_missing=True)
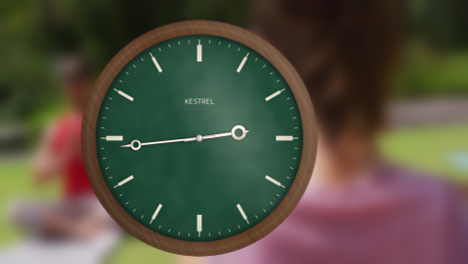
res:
h=2 m=44
